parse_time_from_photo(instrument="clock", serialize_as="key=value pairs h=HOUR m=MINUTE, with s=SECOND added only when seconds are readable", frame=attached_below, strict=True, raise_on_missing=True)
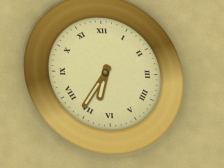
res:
h=6 m=36
